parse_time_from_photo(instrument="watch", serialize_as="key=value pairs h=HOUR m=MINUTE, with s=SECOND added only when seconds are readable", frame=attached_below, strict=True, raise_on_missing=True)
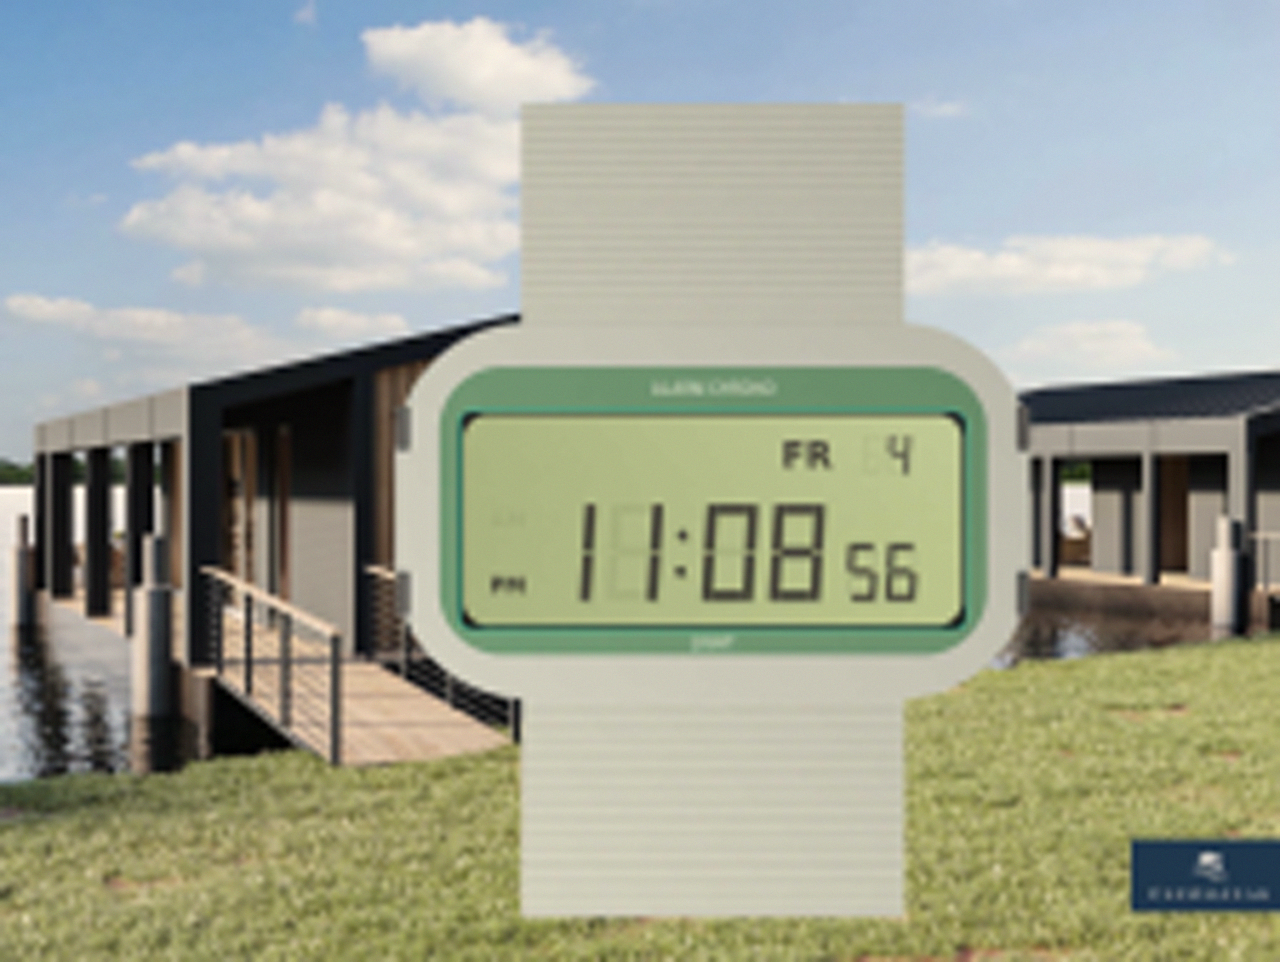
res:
h=11 m=8 s=56
